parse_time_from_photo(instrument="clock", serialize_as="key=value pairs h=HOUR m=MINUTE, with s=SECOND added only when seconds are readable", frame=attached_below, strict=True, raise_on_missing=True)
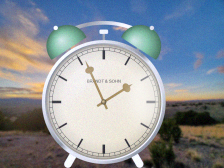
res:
h=1 m=56
